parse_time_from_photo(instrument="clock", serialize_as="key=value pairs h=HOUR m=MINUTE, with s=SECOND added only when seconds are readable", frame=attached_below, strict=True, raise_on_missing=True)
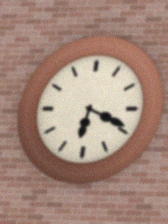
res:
h=6 m=19
